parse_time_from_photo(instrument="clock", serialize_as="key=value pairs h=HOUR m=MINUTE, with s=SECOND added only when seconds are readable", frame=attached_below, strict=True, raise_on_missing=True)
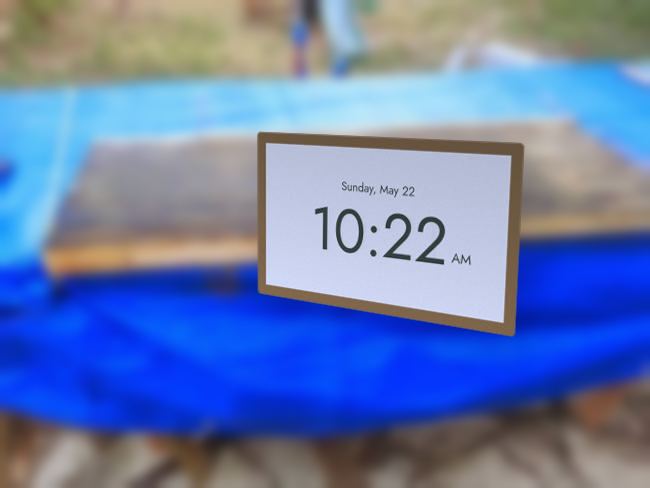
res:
h=10 m=22
